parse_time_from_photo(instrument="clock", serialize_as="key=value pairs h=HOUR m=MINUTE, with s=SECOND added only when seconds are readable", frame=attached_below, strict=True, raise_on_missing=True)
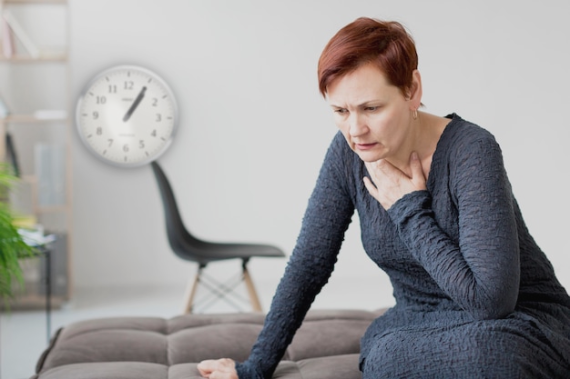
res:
h=1 m=5
